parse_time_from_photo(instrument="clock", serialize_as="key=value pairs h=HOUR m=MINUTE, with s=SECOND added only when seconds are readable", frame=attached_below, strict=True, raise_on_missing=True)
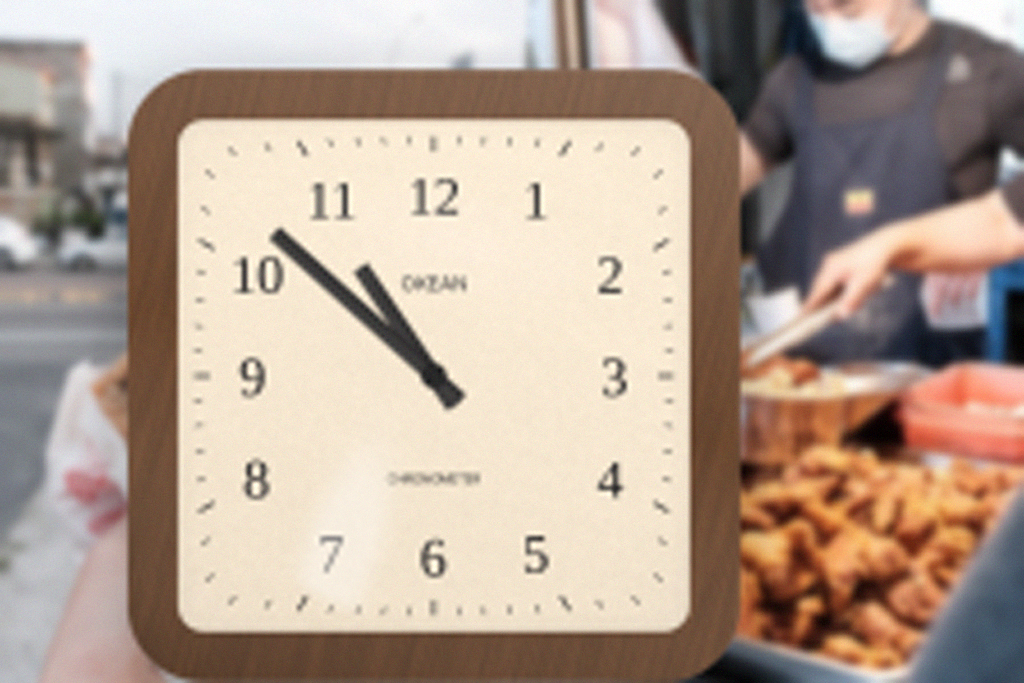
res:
h=10 m=52
